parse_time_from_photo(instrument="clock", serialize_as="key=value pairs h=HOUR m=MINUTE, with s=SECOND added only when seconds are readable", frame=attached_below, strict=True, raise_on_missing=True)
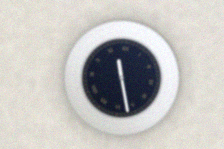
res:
h=11 m=27
